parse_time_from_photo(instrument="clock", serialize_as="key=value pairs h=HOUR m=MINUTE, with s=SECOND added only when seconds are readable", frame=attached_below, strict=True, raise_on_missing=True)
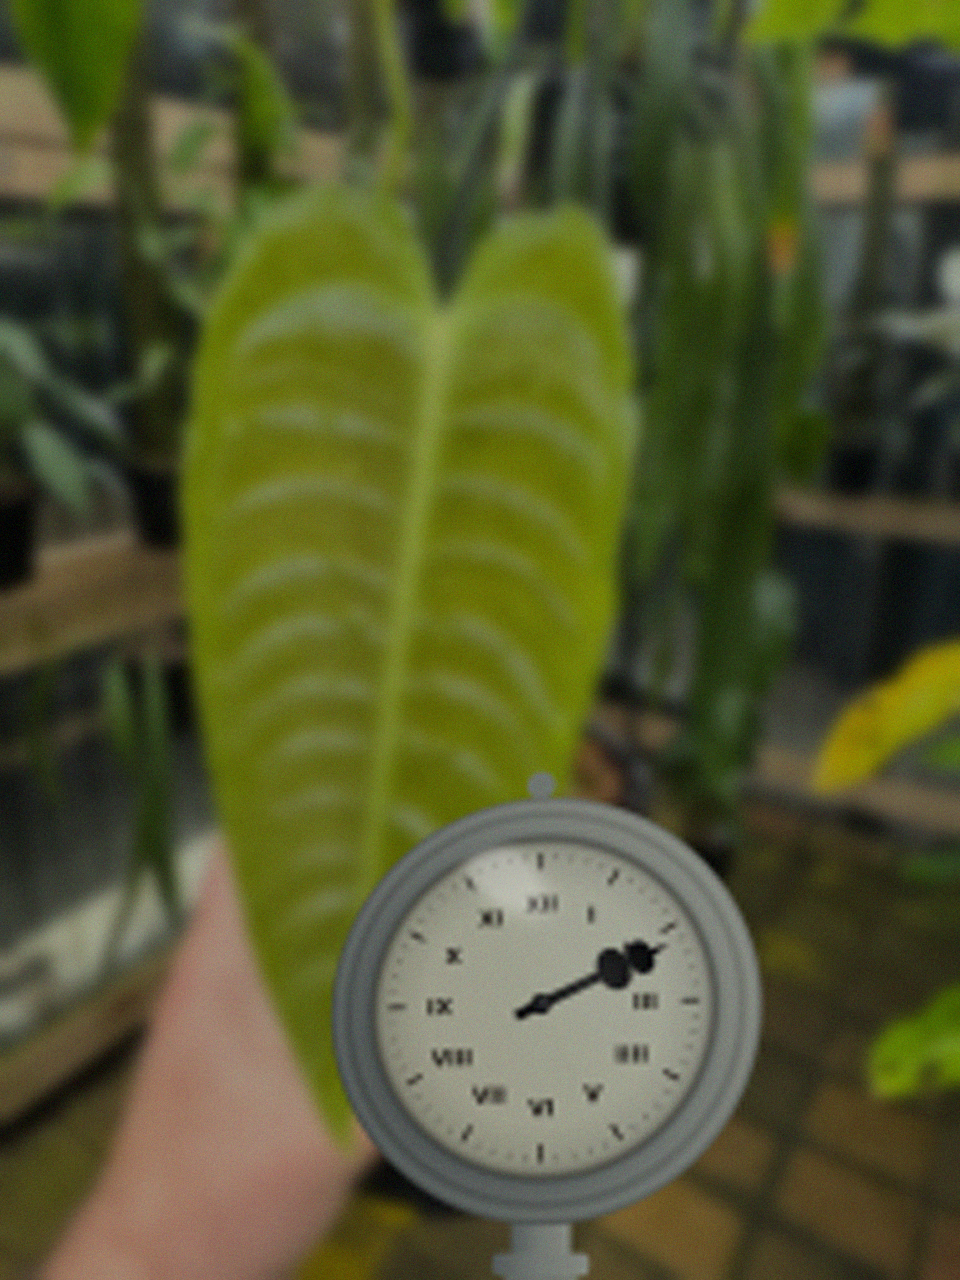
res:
h=2 m=11
